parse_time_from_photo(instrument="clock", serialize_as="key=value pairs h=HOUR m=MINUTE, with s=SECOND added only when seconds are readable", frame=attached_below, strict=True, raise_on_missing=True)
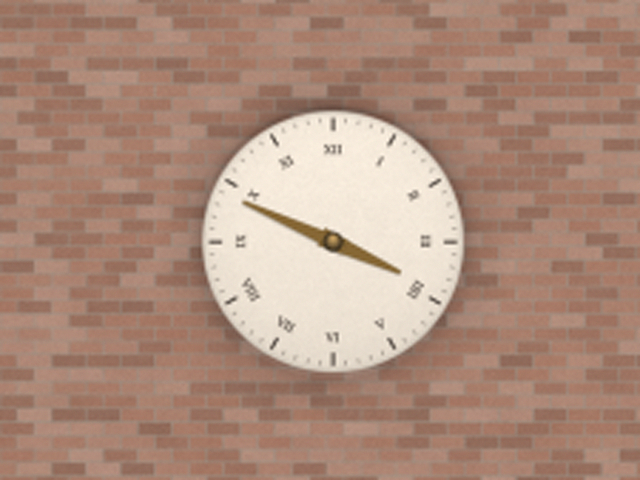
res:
h=3 m=49
